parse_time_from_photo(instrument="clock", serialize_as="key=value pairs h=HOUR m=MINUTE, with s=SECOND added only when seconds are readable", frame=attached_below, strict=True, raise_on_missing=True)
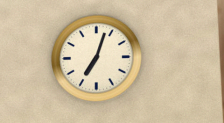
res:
h=7 m=3
